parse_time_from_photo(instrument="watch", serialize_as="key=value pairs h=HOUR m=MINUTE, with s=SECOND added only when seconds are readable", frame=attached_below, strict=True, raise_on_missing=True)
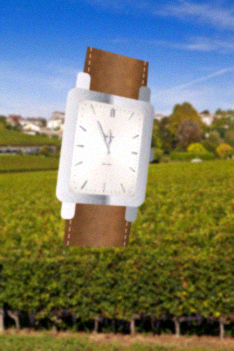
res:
h=11 m=55
